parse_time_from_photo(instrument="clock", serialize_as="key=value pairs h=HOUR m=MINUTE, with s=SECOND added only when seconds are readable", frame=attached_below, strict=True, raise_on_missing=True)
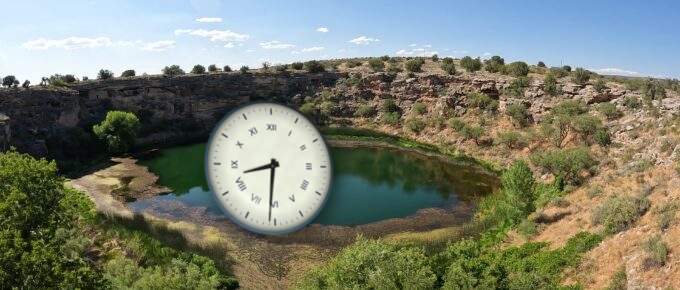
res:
h=8 m=31
